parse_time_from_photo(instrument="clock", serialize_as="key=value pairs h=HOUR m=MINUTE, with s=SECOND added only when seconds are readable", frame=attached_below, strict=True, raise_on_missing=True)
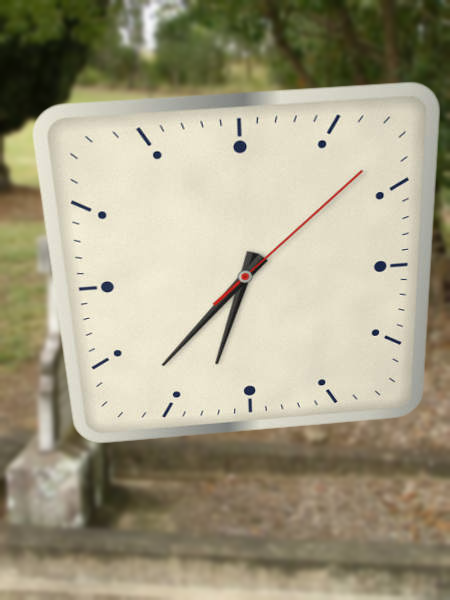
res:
h=6 m=37 s=8
